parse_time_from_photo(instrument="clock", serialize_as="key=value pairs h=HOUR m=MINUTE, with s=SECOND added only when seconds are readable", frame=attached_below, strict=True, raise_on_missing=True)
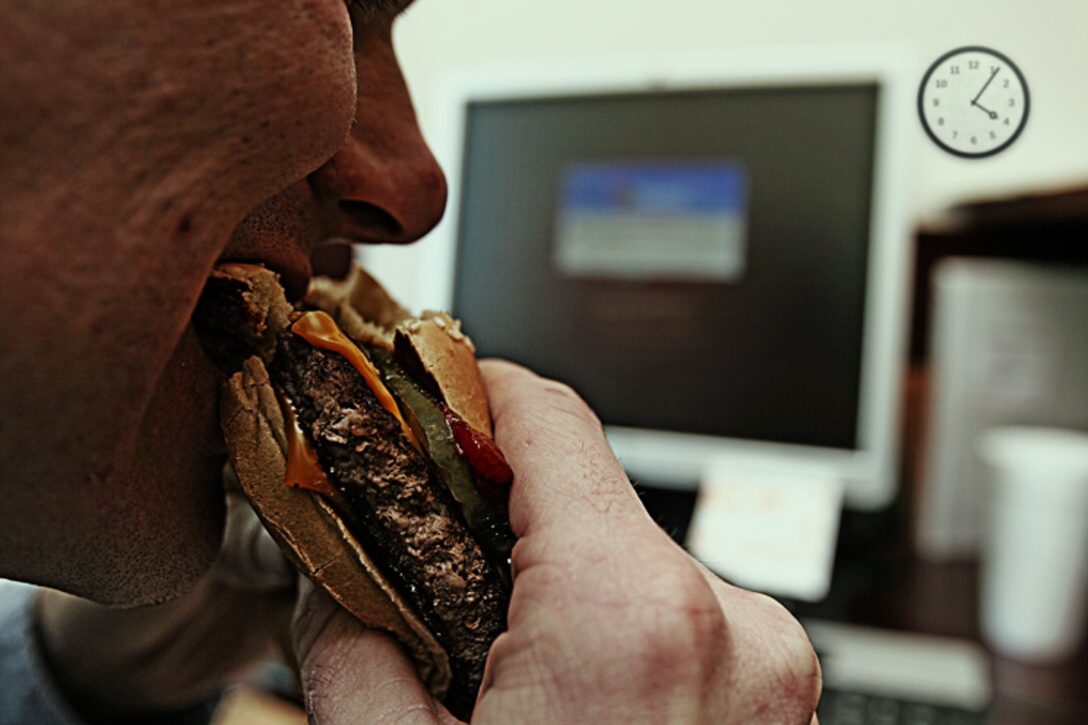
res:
h=4 m=6
